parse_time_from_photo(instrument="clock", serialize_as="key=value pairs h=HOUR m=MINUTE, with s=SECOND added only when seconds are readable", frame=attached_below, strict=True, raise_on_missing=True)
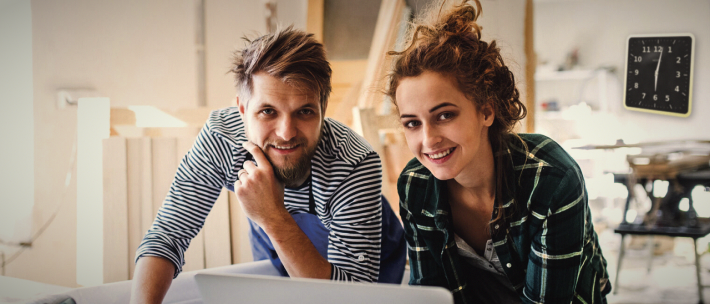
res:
h=6 m=2
